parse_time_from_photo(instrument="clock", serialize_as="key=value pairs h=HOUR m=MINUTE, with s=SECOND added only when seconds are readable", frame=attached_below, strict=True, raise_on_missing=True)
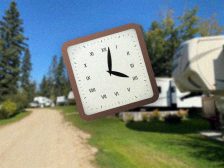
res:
h=4 m=2
